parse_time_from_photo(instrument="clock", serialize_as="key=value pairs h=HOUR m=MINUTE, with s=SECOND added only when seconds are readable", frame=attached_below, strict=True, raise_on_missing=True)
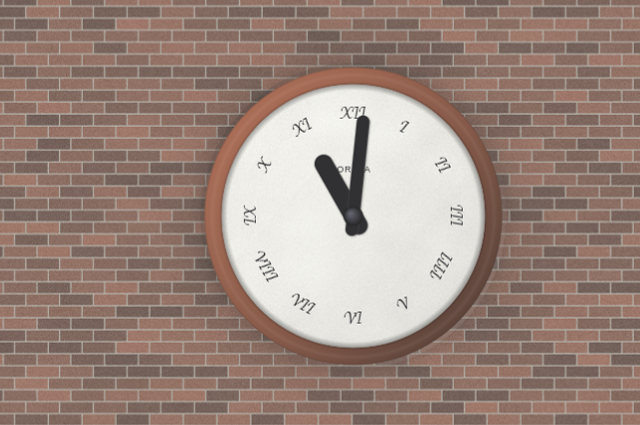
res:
h=11 m=1
